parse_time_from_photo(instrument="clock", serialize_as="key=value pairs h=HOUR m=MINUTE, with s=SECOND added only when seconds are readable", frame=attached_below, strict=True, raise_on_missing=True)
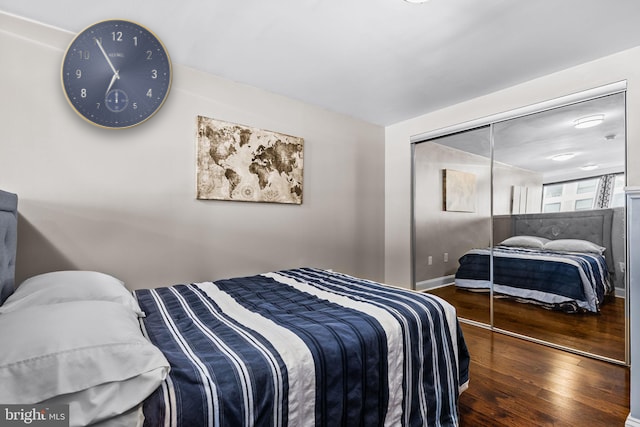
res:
h=6 m=55
